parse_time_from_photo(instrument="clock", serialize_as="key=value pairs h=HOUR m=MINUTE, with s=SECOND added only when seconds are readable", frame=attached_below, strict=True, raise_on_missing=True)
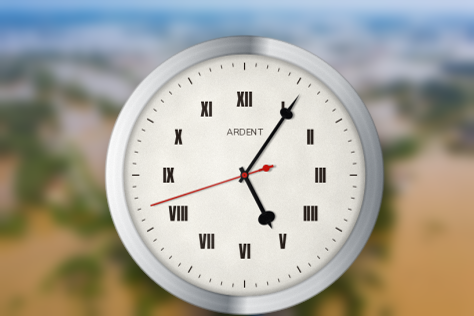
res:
h=5 m=5 s=42
